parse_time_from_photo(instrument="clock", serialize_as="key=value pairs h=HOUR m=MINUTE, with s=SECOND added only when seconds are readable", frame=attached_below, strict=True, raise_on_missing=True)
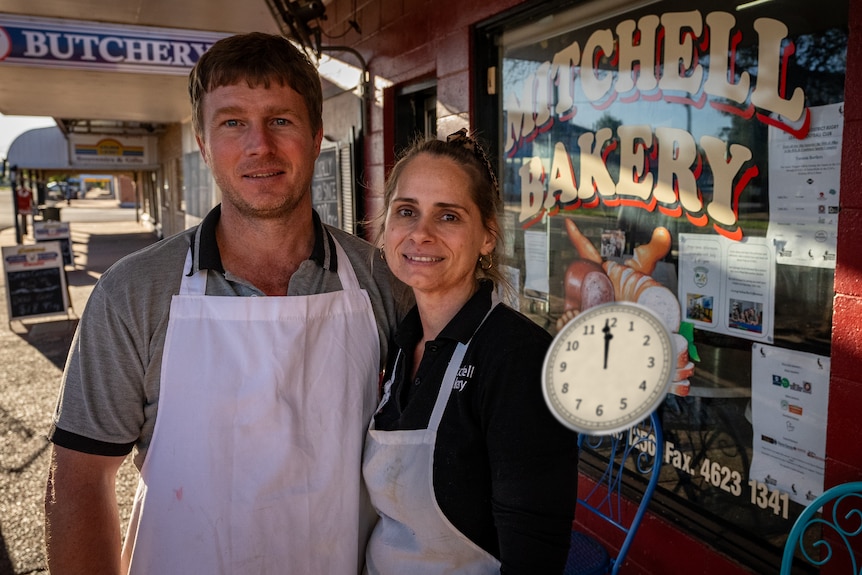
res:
h=11 m=59
